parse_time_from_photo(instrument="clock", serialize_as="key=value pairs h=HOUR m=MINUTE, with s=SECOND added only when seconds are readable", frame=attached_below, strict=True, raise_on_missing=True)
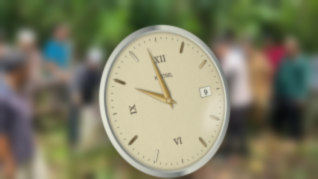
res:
h=9 m=58
